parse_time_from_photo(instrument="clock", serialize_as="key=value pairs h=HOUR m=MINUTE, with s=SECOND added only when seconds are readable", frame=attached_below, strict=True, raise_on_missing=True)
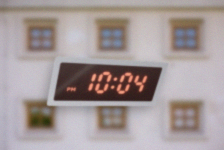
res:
h=10 m=4
